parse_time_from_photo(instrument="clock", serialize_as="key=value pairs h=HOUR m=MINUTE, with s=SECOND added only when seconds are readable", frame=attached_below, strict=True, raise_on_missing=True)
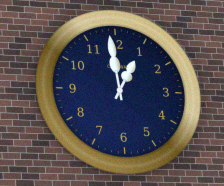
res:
h=12 m=59
